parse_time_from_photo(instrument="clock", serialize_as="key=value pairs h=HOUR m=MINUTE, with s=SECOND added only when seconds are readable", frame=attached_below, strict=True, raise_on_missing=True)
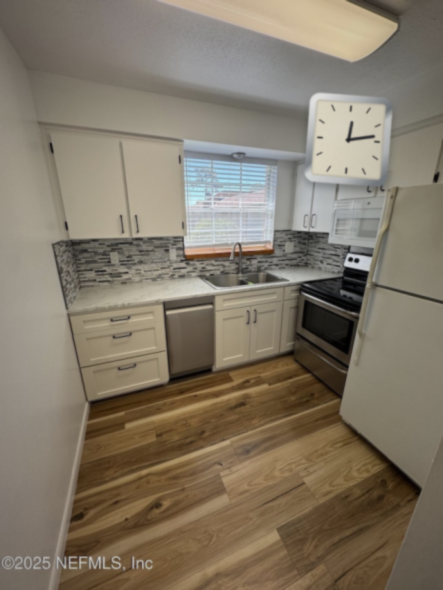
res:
h=12 m=13
